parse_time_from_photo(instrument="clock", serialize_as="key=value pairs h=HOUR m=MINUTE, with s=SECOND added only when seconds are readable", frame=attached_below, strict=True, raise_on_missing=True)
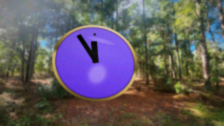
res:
h=11 m=55
